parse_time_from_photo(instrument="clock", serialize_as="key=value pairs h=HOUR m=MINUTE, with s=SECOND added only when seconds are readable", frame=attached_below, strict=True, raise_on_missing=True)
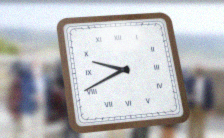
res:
h=9 m=41
